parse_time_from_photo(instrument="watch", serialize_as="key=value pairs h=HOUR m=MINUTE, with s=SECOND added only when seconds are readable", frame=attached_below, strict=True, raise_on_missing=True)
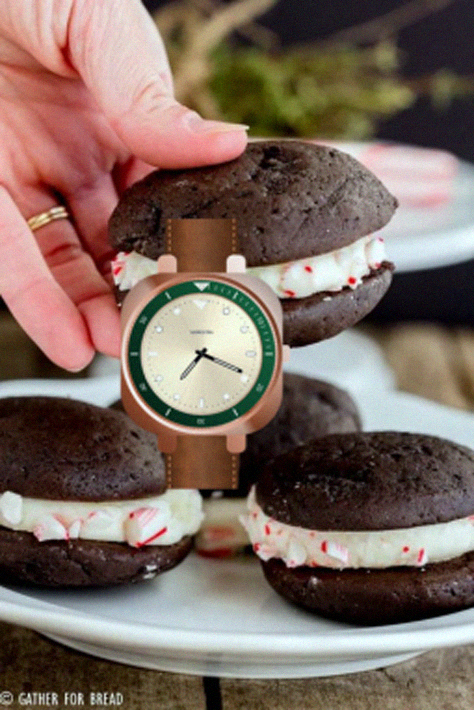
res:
h=7 m=19
